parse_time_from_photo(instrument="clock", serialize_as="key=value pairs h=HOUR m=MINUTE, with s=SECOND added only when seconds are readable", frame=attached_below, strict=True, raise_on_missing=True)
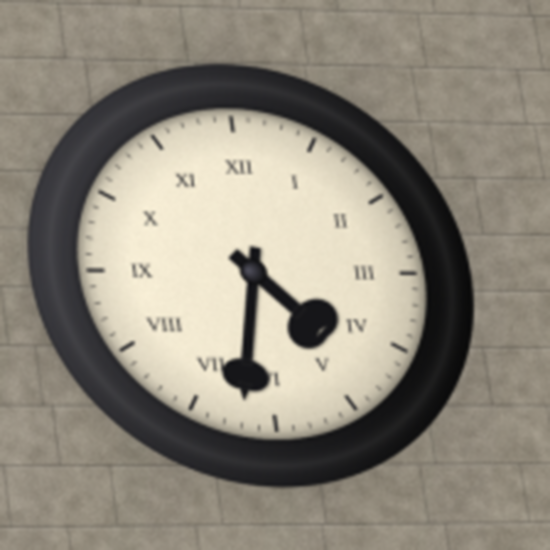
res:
h=4 m=32
